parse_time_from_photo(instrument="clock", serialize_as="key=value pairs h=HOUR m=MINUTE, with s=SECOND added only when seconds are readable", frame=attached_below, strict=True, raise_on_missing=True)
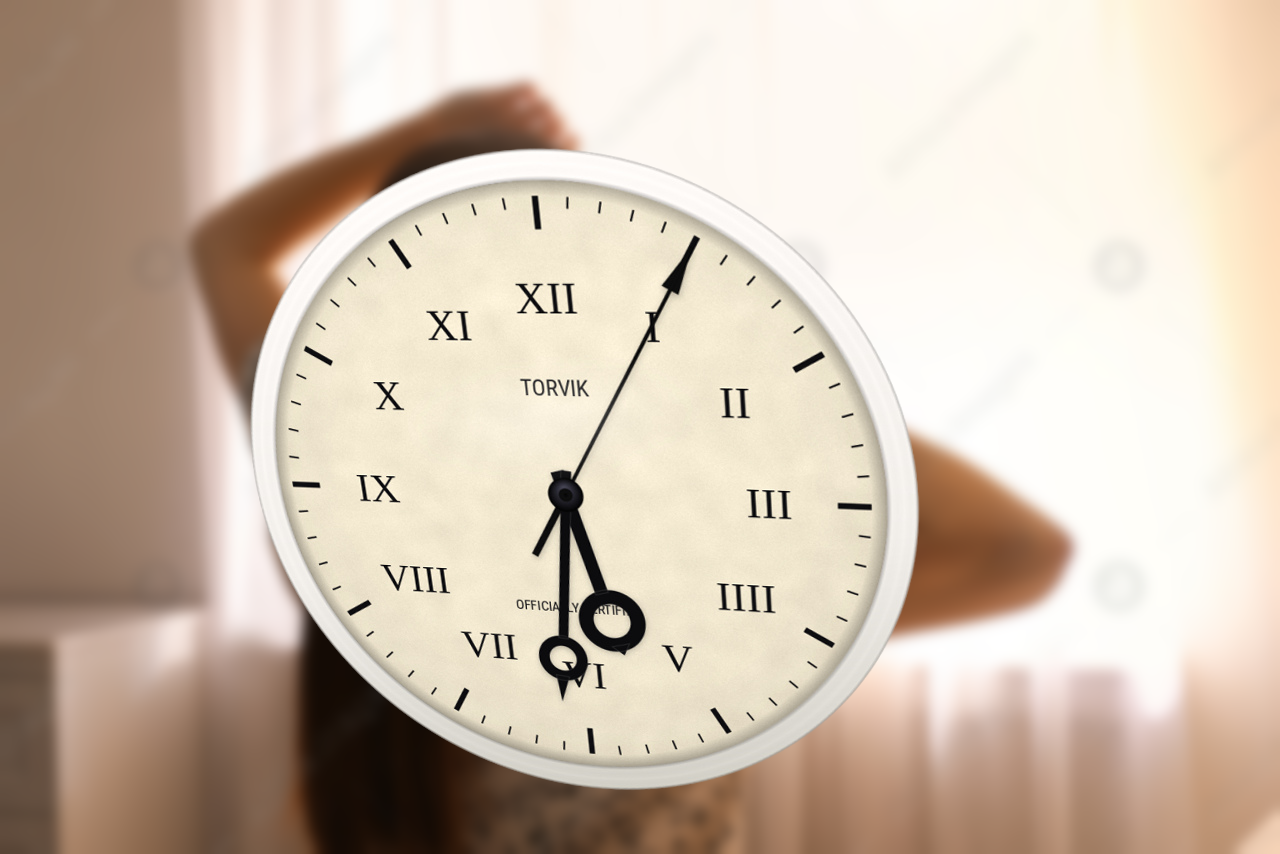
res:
h=5 m=31 s=5
